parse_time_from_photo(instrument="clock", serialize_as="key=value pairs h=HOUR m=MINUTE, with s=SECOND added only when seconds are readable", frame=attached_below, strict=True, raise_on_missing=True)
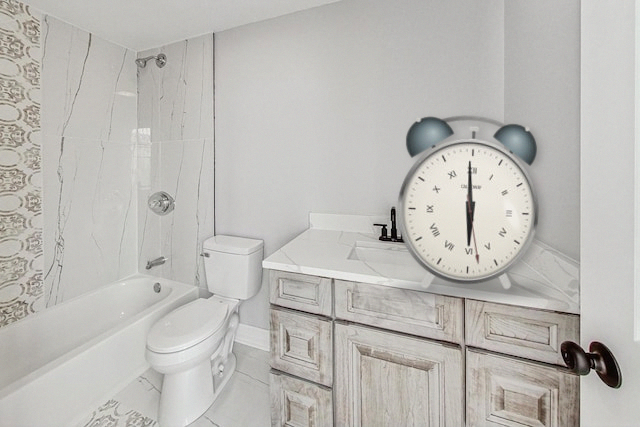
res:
h=5 m=59 s=28
